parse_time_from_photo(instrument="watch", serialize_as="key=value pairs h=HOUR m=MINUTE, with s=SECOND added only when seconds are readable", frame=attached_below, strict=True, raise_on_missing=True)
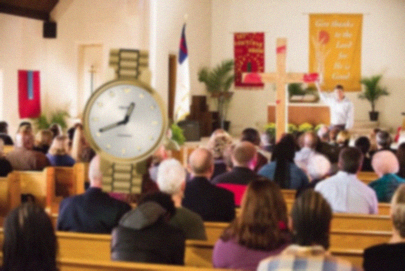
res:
h=12 m=41
